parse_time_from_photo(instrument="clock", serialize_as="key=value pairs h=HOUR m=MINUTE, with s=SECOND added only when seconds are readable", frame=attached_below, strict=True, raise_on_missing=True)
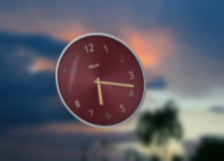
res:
h=6 m=18
